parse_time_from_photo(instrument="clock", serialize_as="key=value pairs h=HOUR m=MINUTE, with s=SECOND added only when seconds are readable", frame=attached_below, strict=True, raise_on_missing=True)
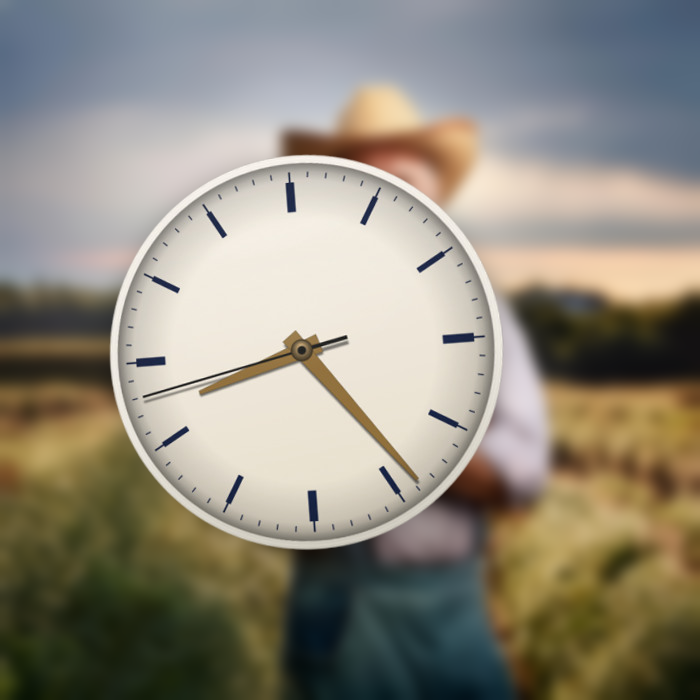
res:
h=8 m=23 s=43
